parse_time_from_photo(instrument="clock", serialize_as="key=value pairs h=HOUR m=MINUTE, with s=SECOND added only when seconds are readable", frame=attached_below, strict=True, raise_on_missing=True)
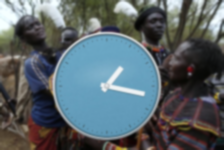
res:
h=1 m=17
